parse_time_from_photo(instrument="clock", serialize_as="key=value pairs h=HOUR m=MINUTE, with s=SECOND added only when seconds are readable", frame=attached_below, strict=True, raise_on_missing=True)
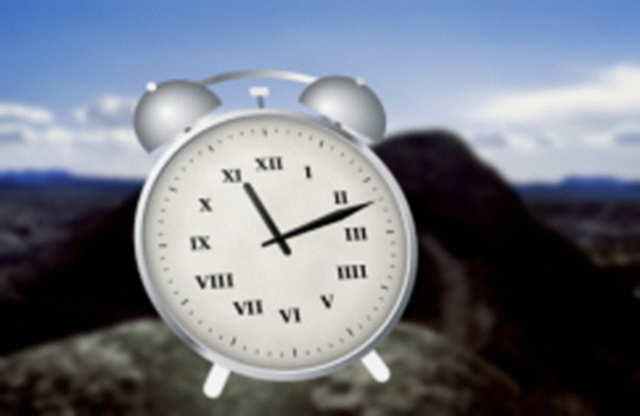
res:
h=11 m=12
